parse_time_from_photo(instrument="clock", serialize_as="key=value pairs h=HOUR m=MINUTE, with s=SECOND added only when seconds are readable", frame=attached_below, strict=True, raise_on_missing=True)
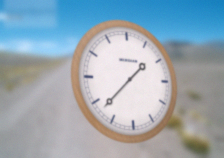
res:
h=1 m=38
